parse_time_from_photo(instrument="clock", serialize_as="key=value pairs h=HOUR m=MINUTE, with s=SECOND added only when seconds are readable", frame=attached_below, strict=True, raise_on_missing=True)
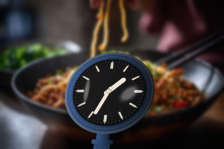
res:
h=1 m=34
